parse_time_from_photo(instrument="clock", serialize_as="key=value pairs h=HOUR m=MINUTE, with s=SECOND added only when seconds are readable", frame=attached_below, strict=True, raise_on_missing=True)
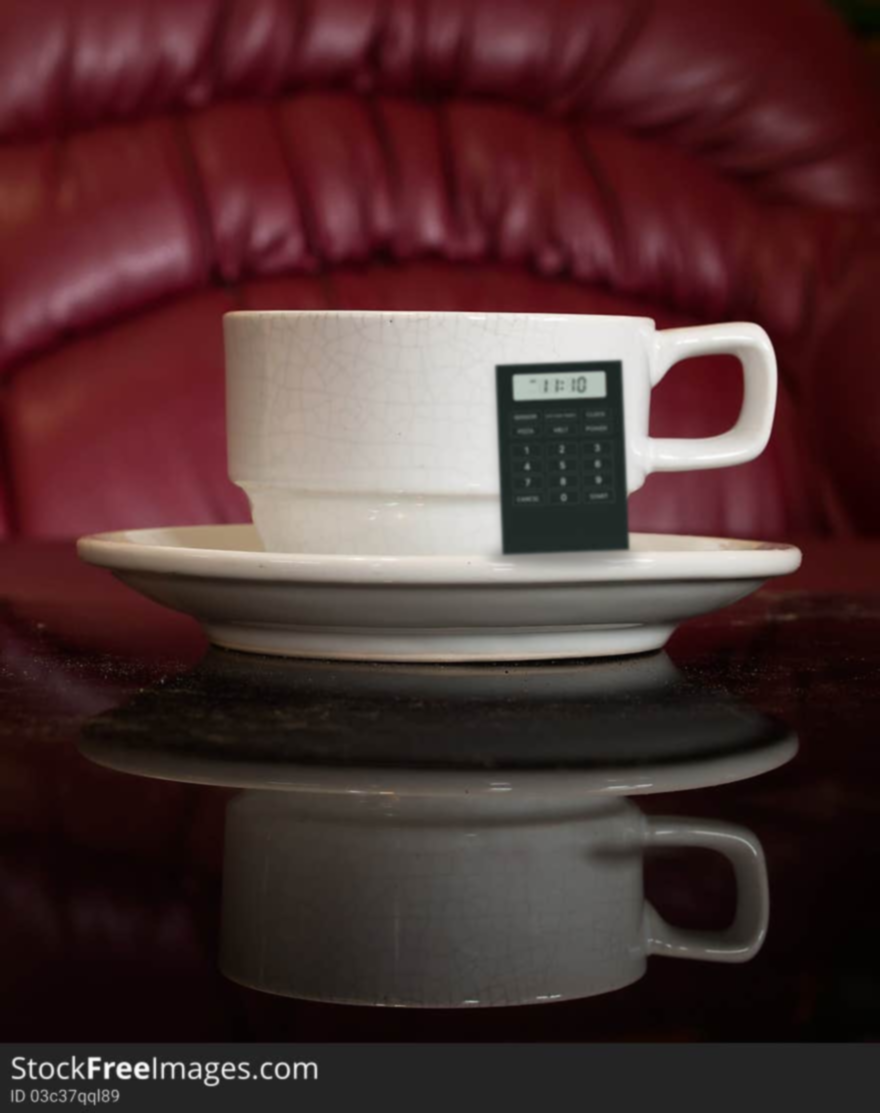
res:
h=11 m=10
